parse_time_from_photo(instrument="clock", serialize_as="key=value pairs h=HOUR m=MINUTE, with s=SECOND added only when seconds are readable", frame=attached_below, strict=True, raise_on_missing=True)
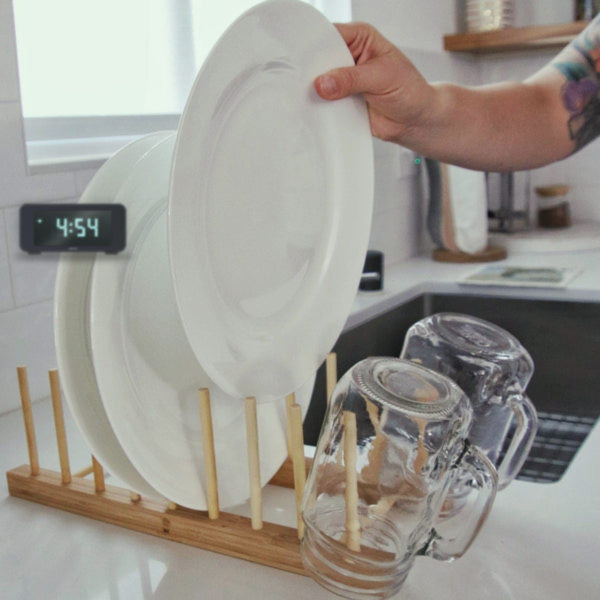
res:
h=4 m=54
